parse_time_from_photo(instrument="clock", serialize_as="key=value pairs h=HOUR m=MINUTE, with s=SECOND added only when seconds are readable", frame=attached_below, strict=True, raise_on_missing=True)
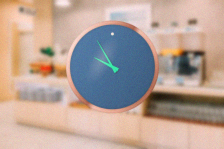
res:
h=9 m=55
